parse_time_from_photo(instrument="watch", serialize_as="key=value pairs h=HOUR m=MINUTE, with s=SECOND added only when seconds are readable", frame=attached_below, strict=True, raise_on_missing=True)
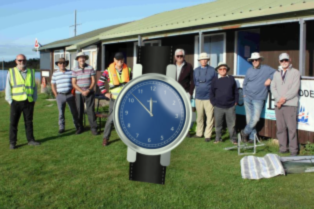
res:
h=11 m=52
